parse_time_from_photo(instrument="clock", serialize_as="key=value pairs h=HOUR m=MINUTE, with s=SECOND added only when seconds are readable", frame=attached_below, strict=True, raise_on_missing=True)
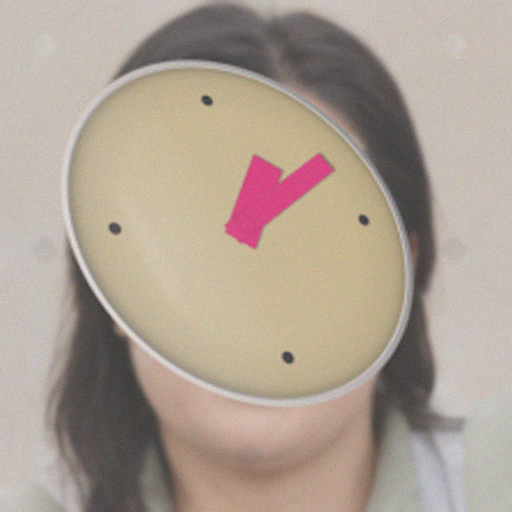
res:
h=1 m=10
